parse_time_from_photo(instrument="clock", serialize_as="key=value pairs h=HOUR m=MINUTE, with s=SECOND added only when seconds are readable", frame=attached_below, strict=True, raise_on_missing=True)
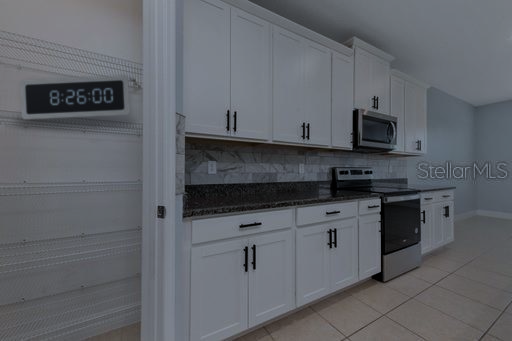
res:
h=8 m=26 s=0
